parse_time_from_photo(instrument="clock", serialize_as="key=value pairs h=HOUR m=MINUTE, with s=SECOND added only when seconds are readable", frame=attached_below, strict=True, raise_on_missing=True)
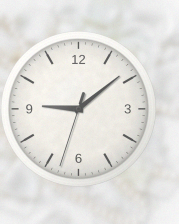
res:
h=9 m=8 s=33
